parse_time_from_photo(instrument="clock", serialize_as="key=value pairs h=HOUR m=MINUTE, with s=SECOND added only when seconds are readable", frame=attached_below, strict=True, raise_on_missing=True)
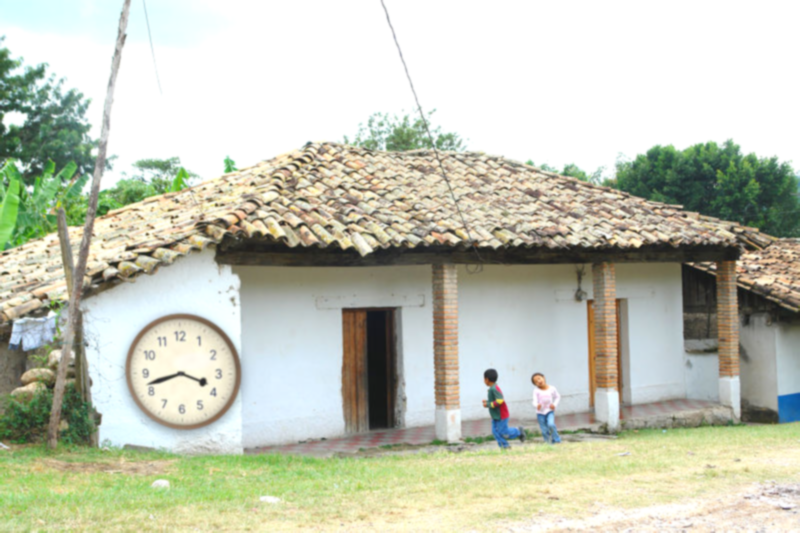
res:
h=3 m=42
